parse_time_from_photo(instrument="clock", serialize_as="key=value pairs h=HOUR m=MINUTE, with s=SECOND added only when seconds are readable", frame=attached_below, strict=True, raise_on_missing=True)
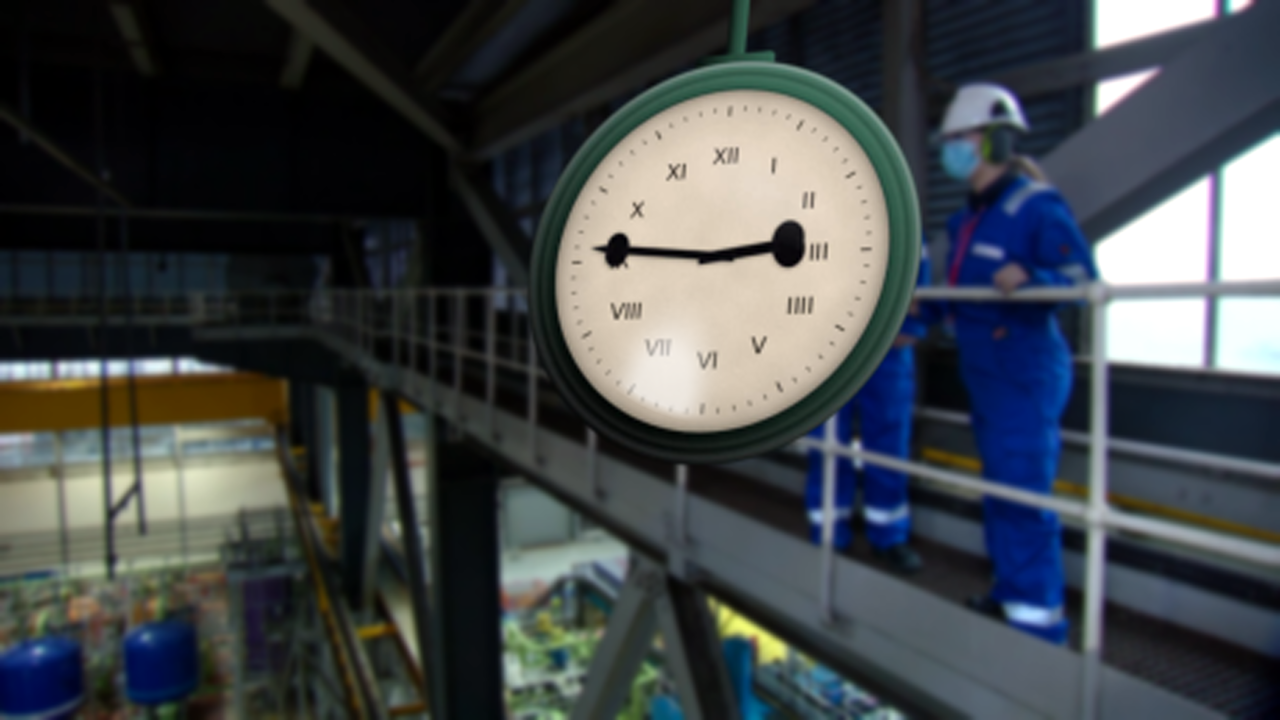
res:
h=2 m=46
